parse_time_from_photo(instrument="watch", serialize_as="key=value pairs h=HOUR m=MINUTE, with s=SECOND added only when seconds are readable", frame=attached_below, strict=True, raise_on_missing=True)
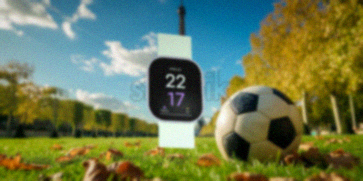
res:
h=22 m=17
